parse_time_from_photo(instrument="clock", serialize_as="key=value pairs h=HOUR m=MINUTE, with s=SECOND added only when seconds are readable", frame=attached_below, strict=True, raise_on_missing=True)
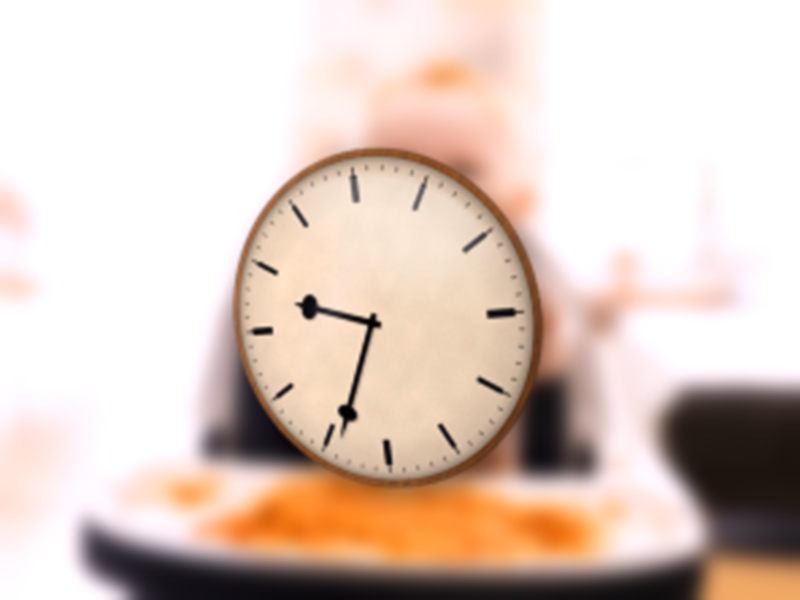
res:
h=9 m=34
